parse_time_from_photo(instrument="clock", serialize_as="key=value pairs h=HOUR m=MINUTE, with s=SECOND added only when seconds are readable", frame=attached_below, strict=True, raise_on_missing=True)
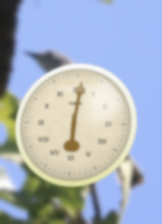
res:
h=6 m=1
